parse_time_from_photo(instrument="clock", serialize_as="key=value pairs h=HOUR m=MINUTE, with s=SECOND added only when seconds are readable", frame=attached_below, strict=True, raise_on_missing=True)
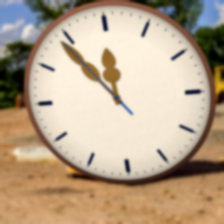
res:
h=11 m=53 s=54
